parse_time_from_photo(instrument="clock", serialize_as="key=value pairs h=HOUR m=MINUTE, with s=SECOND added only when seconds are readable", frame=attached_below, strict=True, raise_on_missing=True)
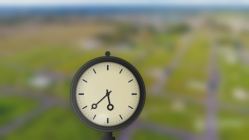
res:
h=5 m=38
